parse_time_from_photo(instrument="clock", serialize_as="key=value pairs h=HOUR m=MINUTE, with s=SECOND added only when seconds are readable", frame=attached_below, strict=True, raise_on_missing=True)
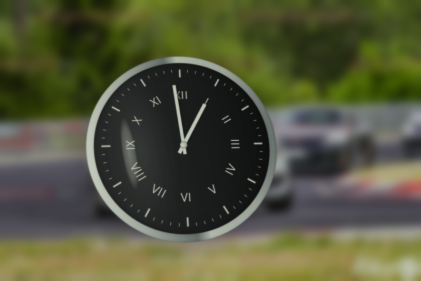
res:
h=12 m=59
